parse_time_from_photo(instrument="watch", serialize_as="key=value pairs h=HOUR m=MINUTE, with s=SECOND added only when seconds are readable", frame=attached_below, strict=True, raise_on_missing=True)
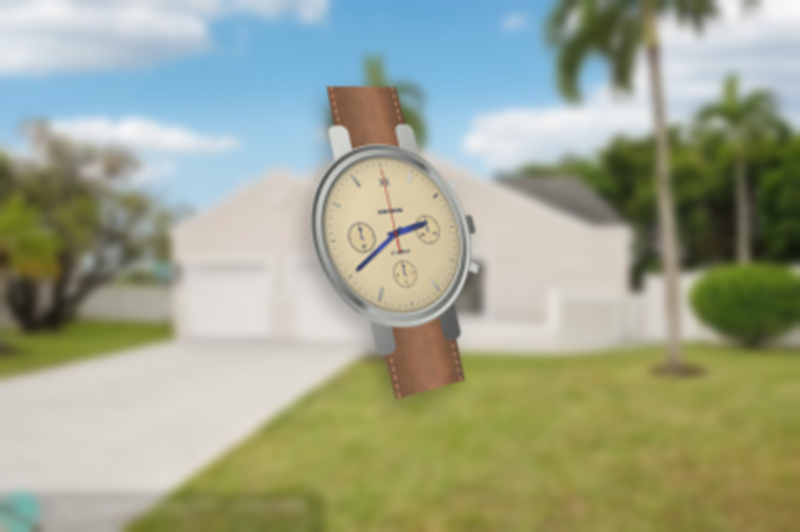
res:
h=2 m=40
